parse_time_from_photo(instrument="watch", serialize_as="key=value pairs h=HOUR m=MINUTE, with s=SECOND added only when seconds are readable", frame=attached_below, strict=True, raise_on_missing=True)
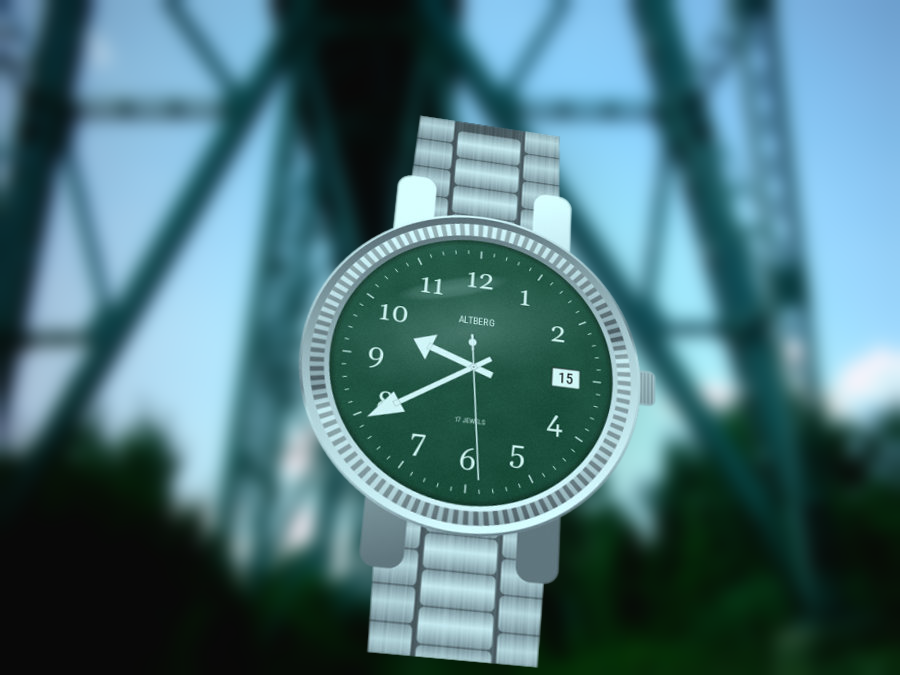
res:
h=9 m=39 s=29
